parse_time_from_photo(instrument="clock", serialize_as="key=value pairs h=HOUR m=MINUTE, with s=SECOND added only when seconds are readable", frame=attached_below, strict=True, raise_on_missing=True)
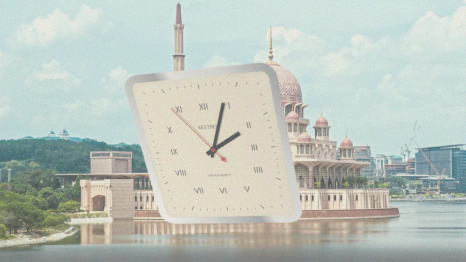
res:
h=2 m=3 s=54
